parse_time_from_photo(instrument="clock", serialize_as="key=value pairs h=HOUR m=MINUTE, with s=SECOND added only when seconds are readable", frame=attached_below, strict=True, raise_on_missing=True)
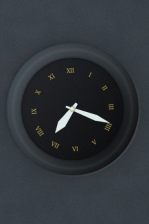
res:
h=7 m=19
